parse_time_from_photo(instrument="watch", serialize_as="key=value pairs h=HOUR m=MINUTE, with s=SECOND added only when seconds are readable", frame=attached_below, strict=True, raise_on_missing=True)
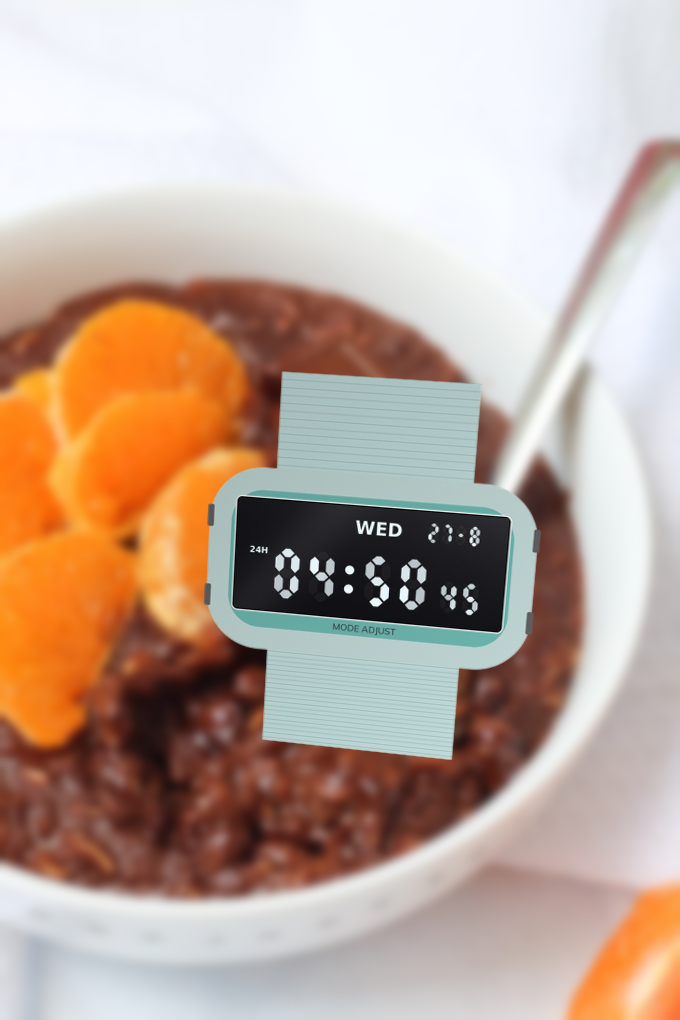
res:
h=4 m=50 s=45
